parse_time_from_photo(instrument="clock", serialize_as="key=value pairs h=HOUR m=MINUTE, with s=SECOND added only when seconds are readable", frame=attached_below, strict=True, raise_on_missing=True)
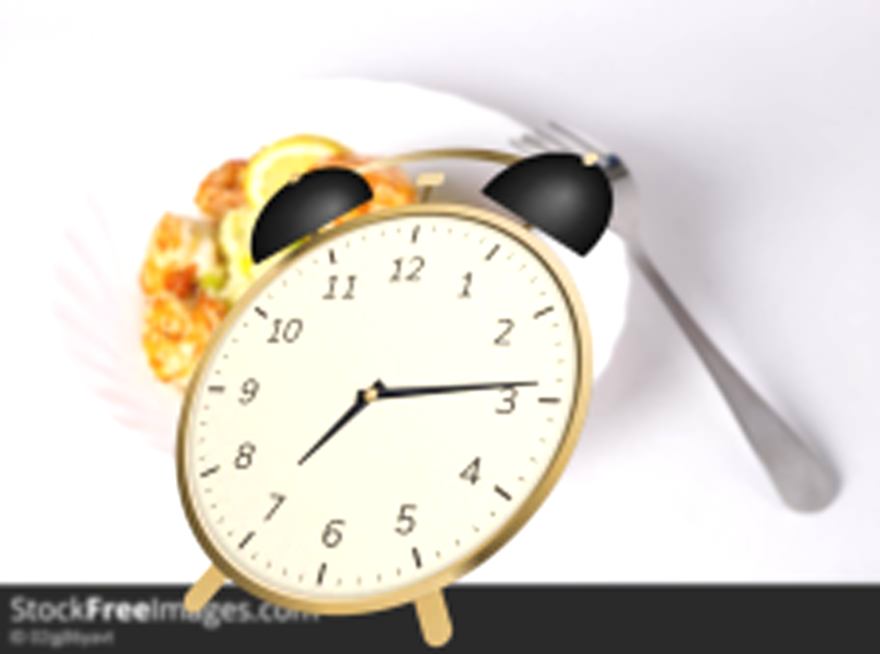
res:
h=7 m=14
